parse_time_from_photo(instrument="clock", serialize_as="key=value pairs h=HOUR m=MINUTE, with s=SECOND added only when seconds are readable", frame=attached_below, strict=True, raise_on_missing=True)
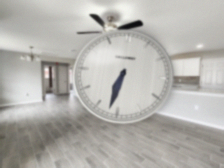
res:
h=6 m=32
